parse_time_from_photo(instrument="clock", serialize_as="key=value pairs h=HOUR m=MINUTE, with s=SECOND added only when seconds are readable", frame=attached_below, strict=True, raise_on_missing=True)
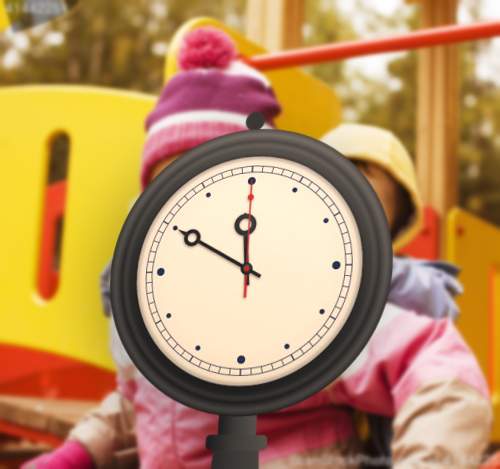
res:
h=11 m=50 s=0
